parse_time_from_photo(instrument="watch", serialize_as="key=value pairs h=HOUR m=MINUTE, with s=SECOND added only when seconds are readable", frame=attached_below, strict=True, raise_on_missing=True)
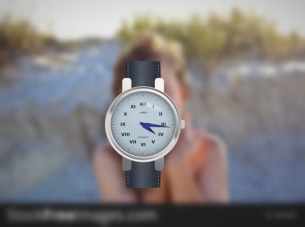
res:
h=4 m=16
